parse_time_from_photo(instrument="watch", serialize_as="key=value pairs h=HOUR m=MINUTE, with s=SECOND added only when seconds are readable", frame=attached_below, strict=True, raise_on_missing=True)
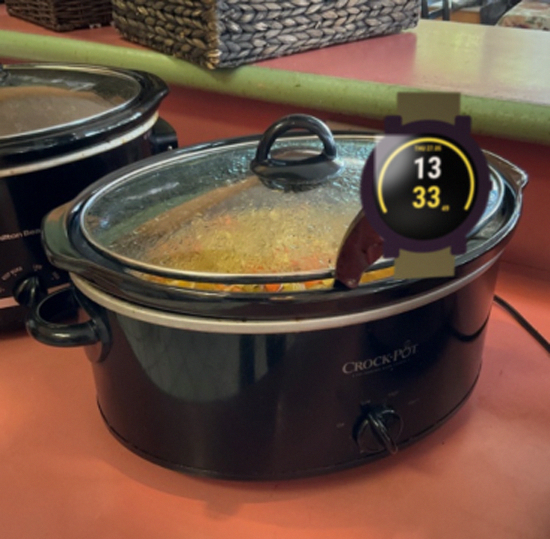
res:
h=13 m=33
